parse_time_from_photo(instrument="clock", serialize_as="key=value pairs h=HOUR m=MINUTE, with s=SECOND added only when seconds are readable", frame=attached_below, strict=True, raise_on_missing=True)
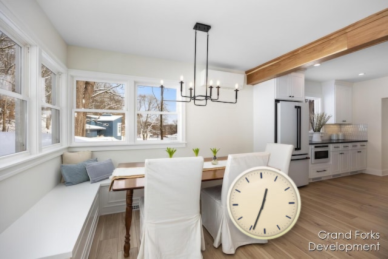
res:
h=12 m=34
